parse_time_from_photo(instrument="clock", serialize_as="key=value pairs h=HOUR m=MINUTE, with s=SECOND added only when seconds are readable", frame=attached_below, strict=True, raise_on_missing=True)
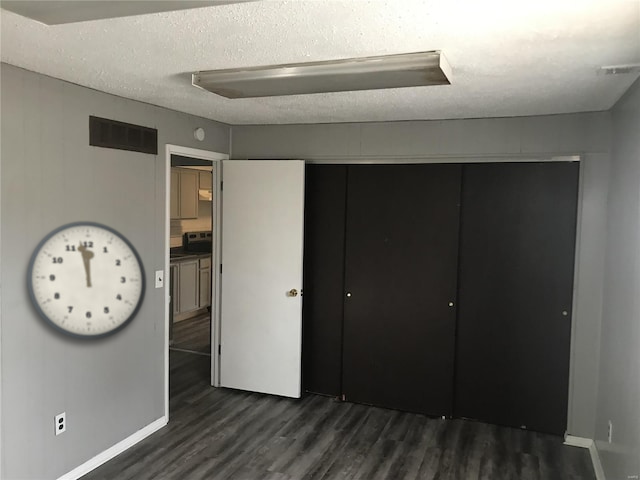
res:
h=11 m=58
